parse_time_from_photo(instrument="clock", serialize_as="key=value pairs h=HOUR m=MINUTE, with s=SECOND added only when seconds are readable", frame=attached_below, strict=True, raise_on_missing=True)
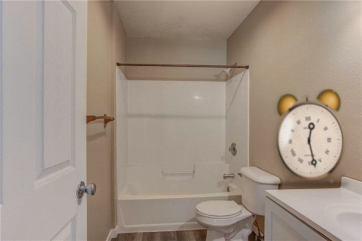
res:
h=12 m=28
